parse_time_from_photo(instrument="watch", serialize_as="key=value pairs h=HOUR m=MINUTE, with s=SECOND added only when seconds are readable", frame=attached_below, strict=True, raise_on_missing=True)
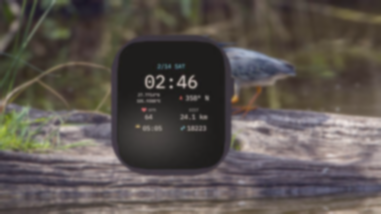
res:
h=2 m=46
